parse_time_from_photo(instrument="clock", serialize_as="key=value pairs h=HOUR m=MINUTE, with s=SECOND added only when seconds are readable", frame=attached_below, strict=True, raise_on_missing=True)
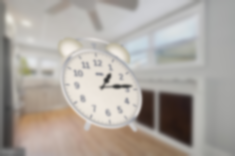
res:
h=1 m=14
